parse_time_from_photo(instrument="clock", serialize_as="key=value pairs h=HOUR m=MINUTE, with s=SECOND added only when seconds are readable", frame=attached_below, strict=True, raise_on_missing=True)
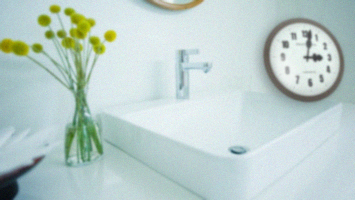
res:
h=3 m=2
